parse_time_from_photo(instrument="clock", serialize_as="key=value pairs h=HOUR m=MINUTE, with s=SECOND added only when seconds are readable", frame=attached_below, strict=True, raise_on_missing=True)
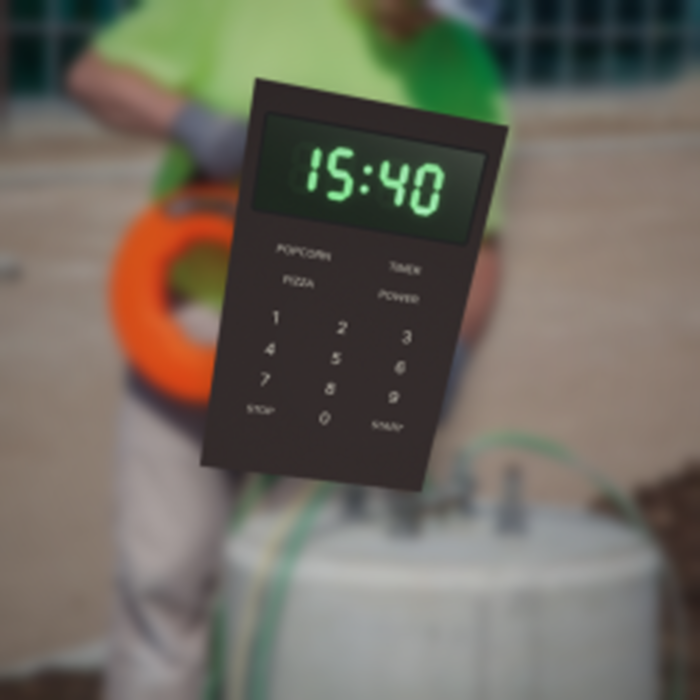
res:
h=15 m=40
